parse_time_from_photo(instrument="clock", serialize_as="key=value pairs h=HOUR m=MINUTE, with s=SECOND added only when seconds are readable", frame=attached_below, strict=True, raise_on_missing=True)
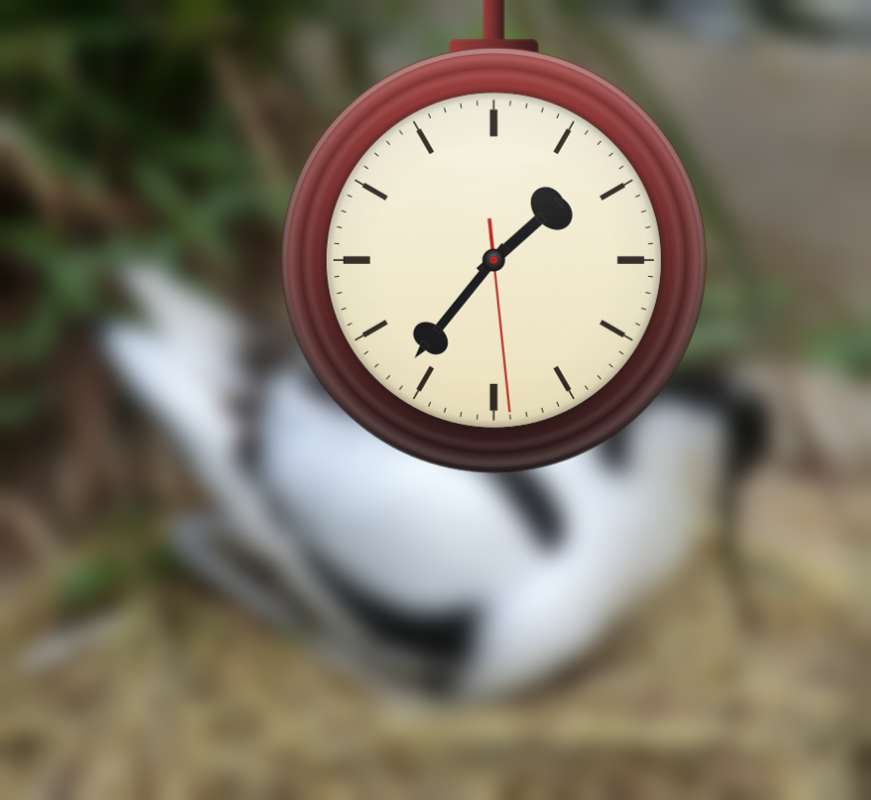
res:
h=1 m=36 s=29
